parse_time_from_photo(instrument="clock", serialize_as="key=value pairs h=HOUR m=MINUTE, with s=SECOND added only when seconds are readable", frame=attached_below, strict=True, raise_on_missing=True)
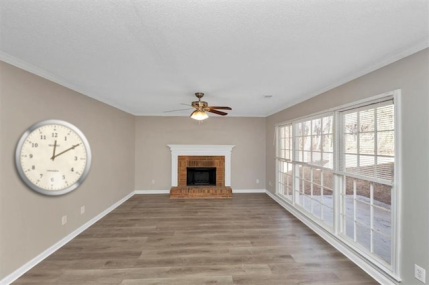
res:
h=12 m=10
